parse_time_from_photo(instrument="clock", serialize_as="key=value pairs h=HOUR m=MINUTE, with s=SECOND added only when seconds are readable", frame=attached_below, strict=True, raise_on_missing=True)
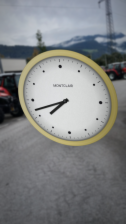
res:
h=7 m=42
